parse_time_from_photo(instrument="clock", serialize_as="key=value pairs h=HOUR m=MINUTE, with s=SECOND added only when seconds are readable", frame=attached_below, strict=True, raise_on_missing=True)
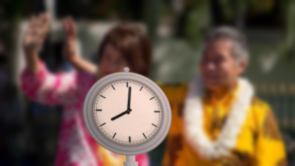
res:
h=8 m=1
